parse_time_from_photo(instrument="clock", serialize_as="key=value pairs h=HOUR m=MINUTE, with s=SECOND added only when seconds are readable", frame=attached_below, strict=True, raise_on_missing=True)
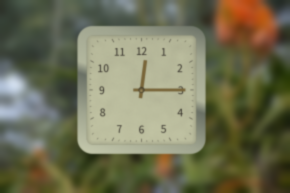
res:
h=12 m=15
